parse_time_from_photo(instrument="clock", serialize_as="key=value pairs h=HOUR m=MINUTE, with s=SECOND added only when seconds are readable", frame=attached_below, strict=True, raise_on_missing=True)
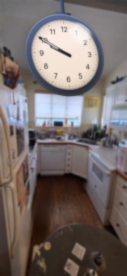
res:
h=9 m=50
